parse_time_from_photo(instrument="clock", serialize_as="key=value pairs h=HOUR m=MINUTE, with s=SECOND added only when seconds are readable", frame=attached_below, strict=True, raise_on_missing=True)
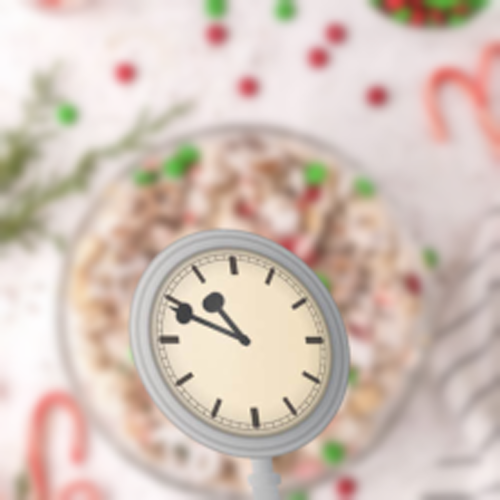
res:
h=10 m=49
